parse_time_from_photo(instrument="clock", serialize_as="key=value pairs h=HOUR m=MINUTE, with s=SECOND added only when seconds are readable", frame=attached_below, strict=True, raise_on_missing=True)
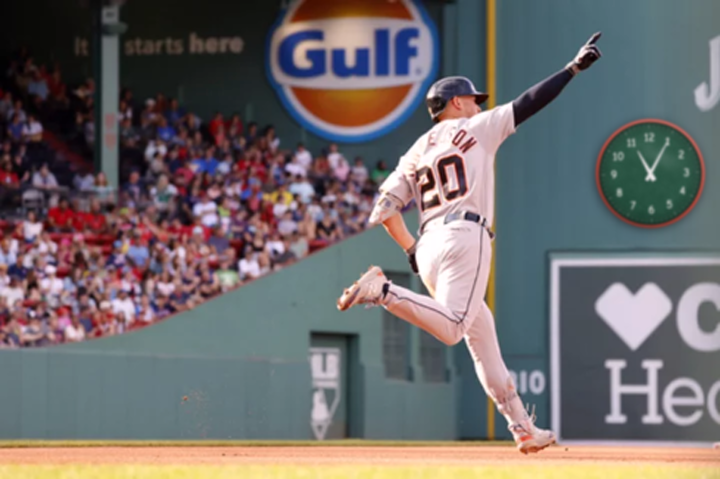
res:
h=11 m=5
